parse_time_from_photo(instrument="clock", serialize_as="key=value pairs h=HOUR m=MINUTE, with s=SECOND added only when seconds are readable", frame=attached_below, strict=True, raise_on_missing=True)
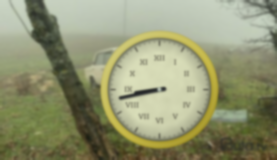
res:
h=8 m=43
